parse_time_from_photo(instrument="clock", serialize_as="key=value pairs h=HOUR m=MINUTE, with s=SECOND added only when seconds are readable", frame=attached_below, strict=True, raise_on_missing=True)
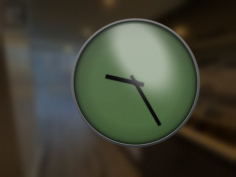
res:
h=9 m=25
